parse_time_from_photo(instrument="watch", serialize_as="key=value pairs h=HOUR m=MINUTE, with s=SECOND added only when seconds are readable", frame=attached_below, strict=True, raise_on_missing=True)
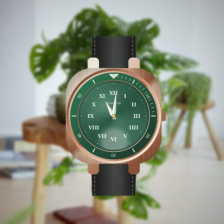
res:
h=11 m=1
